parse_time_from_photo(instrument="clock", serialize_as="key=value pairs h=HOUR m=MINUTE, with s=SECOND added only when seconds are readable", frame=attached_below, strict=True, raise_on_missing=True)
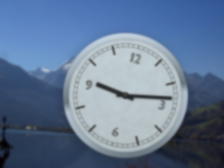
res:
h=9 m=13
